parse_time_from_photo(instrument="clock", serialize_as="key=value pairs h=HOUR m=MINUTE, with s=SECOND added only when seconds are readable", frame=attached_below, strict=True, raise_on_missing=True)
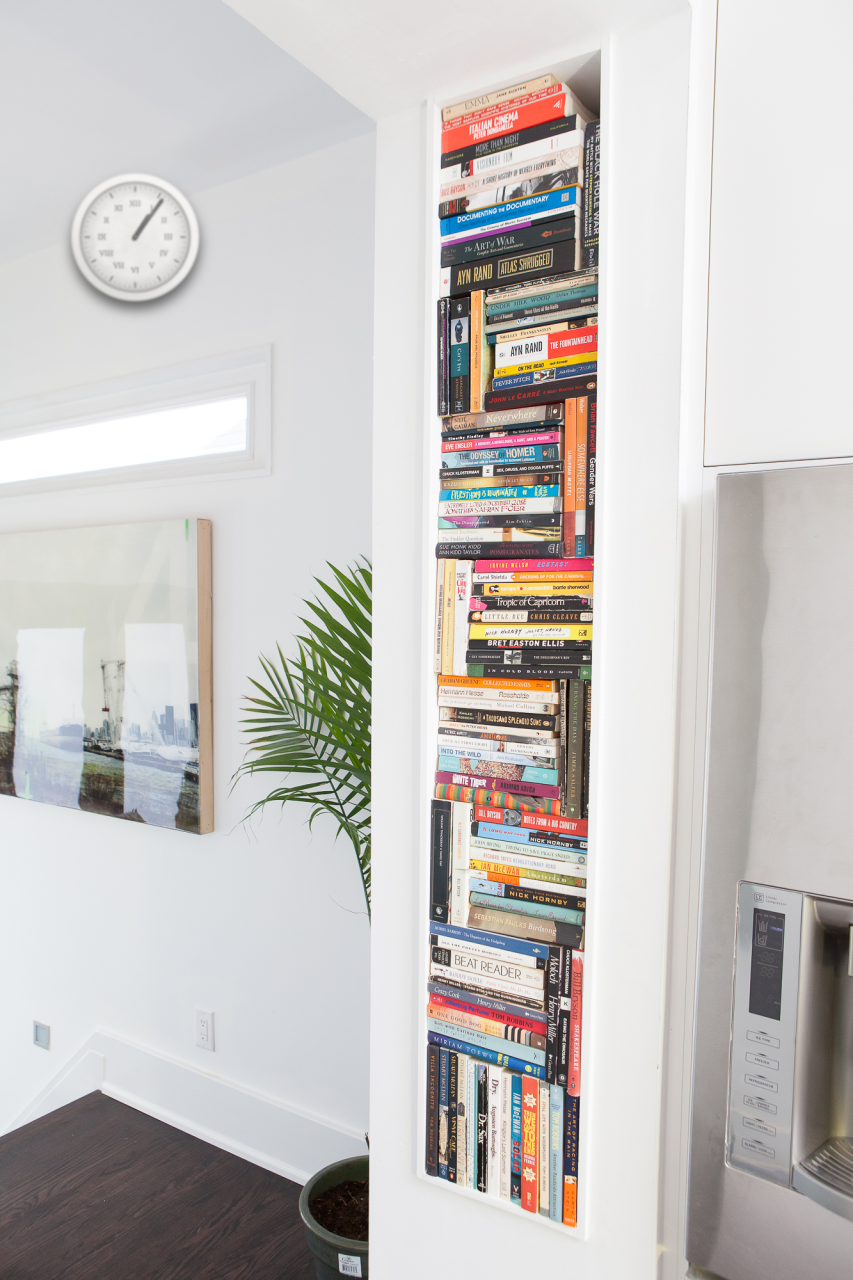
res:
h=1 m=6
